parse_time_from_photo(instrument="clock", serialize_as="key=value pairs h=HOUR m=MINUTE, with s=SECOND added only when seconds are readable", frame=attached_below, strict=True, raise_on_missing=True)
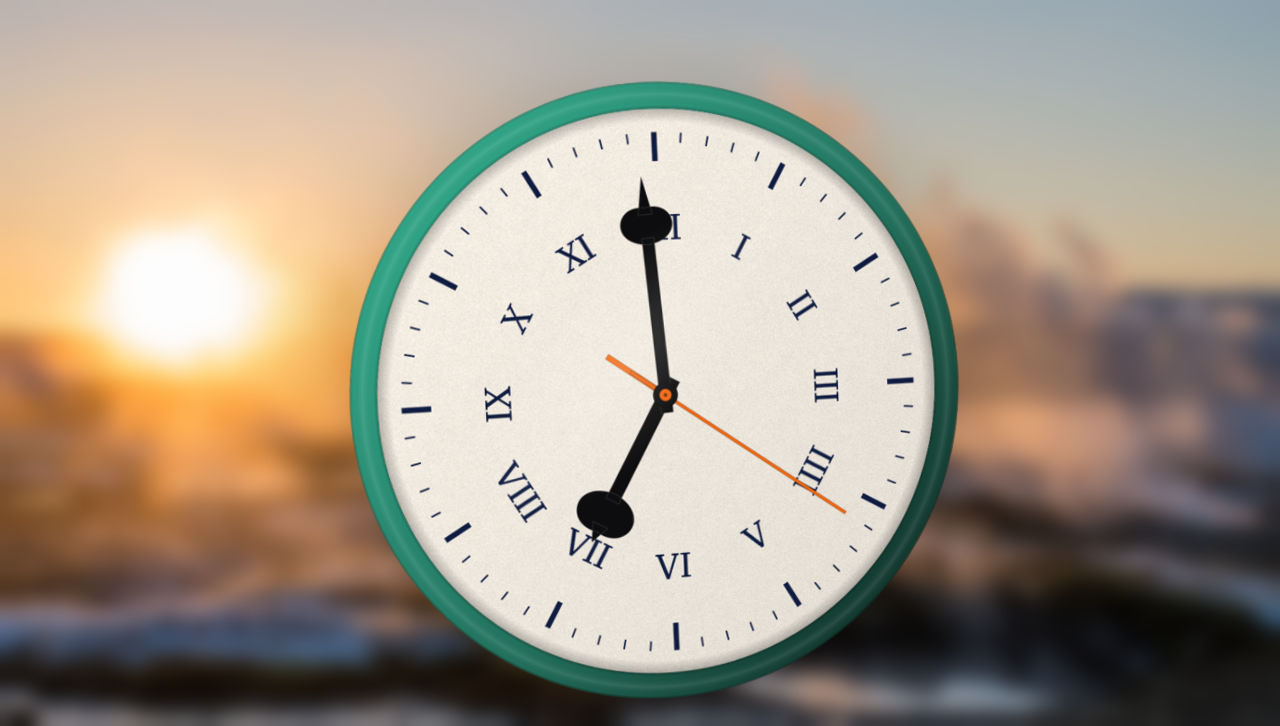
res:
h=6 m=59 s=21
